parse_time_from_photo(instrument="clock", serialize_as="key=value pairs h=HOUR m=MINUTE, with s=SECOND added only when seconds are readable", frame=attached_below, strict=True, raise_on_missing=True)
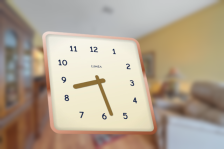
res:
h=8 m=28
